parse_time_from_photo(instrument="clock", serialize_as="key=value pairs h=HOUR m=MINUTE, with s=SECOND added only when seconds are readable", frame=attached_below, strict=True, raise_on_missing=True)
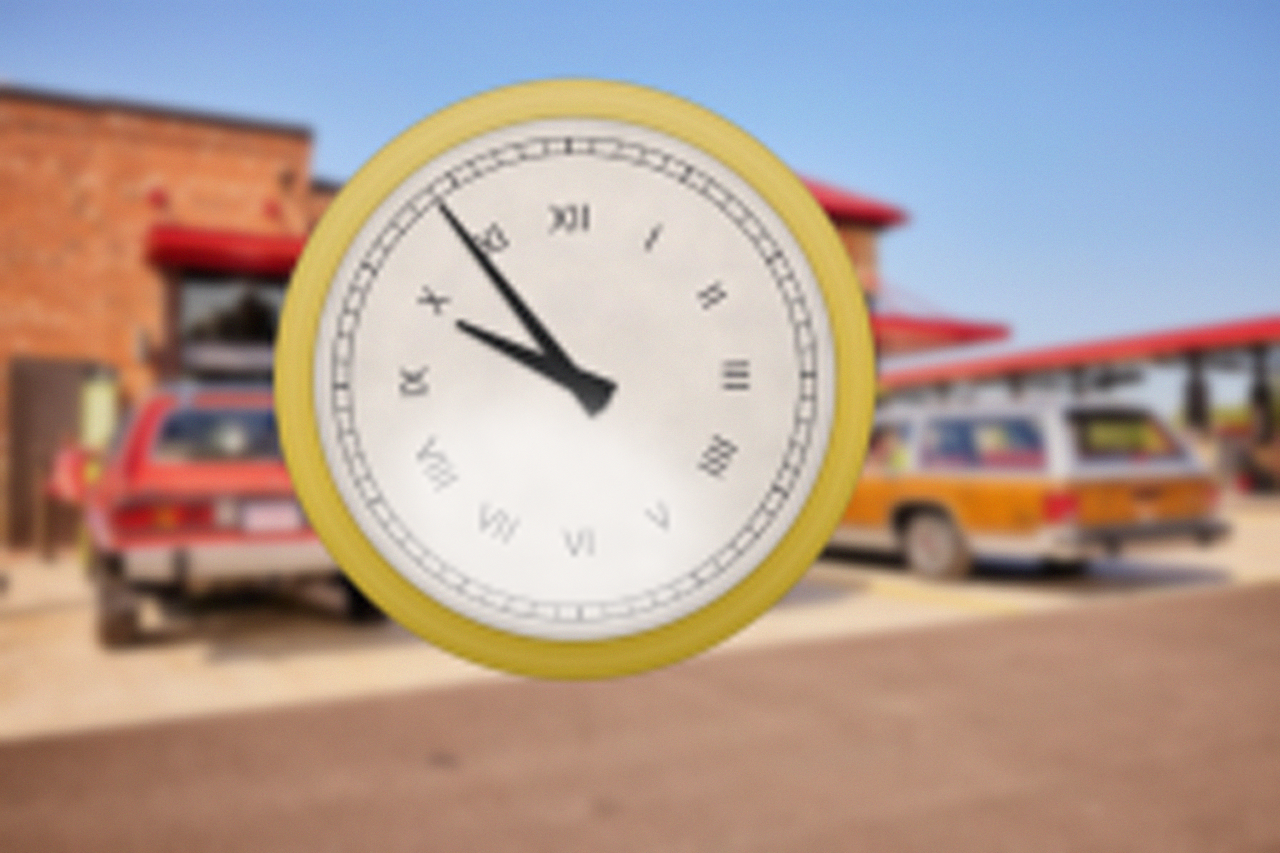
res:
h=9 m=54
